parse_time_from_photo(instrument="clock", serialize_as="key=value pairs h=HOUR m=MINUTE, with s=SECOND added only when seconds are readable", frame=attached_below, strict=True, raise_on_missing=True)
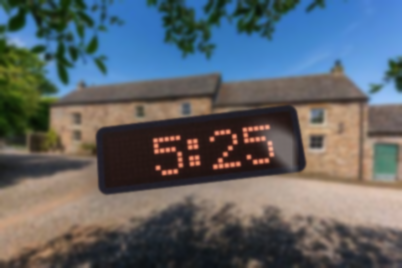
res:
h=5 m=25
